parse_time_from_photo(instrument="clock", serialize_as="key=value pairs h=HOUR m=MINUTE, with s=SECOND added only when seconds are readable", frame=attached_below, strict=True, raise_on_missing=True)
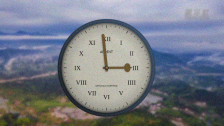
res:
h=2 m=59
